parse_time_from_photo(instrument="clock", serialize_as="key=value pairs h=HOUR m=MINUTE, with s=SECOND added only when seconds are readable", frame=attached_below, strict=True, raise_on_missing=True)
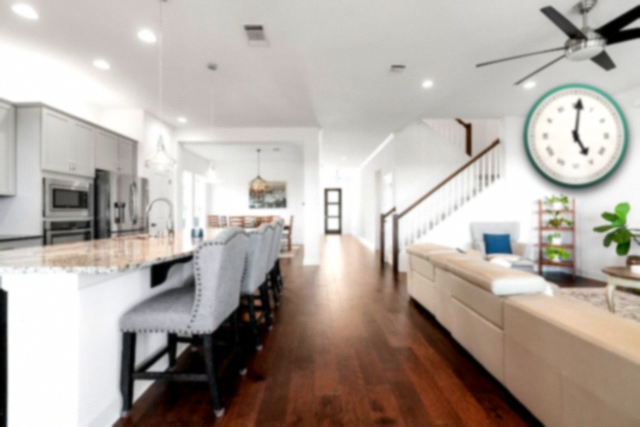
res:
h=5 m=1
